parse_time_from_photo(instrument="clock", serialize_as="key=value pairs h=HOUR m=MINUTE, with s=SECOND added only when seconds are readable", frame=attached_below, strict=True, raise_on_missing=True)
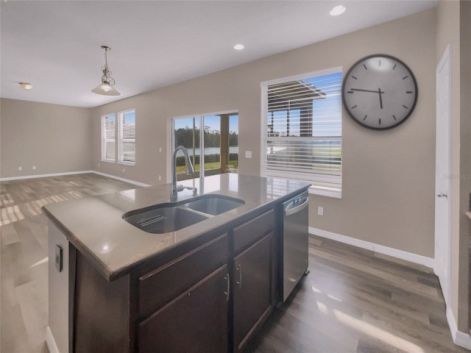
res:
h=5 m=46
